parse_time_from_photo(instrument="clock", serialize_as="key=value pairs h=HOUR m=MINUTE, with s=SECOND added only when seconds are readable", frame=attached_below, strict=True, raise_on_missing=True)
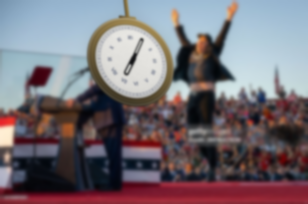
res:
h=7 m=5
